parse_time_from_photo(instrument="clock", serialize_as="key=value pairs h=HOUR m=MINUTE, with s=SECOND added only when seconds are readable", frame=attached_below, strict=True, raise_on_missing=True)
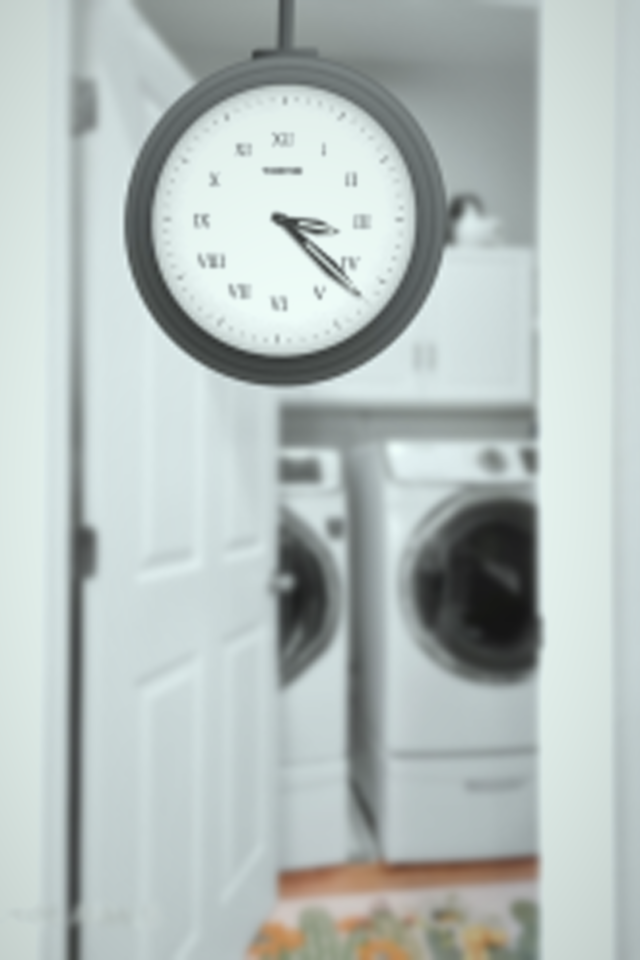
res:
h=3 m=22
